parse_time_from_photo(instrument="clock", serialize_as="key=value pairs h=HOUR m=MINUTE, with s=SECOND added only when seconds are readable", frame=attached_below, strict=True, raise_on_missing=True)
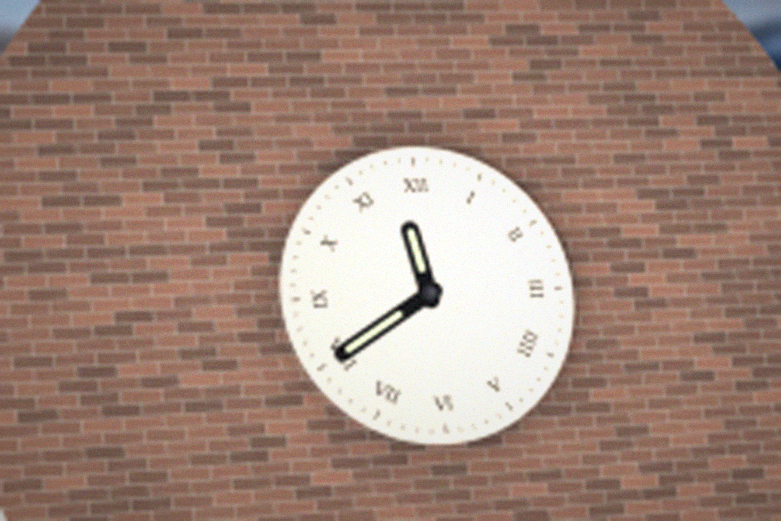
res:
h=11 m=40
